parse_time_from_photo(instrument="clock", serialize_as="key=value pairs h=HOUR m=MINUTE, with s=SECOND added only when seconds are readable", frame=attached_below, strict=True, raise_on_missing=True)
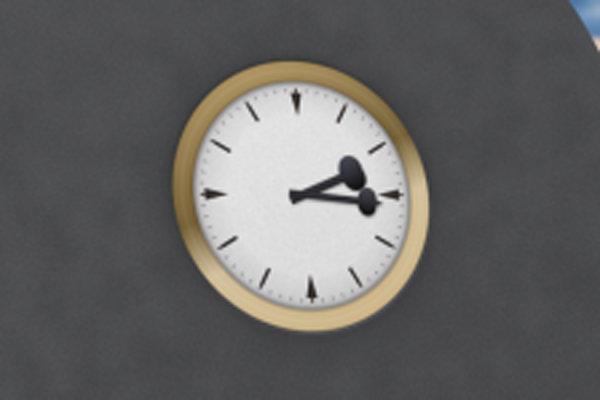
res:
h=2 m=16
